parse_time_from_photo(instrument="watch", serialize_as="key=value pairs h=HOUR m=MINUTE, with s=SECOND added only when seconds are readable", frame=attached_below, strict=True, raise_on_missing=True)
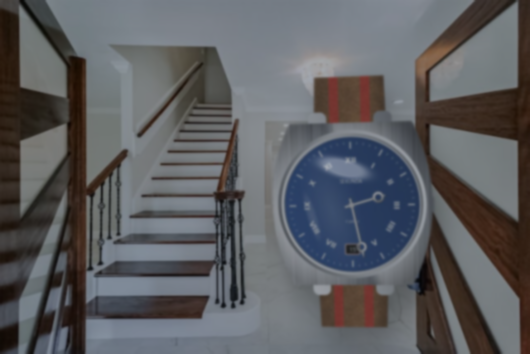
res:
h=2 m=28
